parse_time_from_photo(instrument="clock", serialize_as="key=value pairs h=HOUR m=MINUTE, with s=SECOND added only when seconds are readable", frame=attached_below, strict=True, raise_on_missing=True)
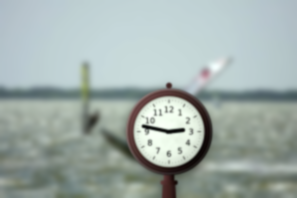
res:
h=2 m=47
